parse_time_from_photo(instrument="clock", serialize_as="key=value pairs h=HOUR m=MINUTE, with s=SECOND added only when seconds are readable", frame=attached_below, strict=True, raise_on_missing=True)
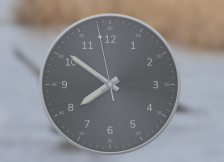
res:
h=7 m=50 s=58
